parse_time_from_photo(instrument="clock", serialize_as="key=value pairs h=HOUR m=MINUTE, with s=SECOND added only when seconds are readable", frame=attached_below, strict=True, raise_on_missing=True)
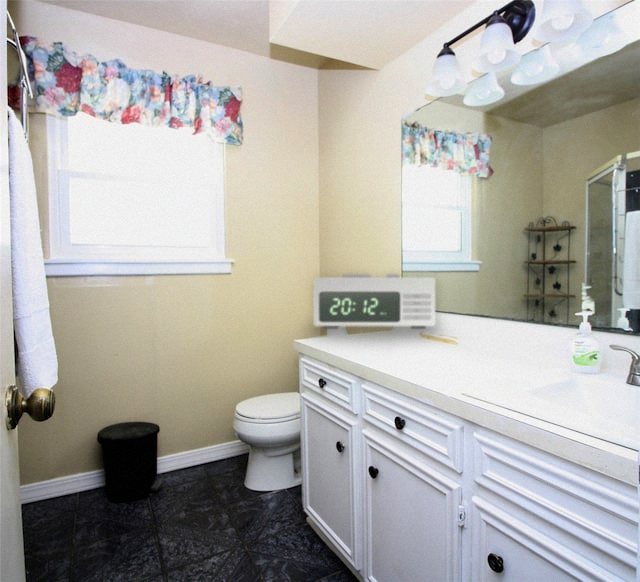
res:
h=20 m=12
